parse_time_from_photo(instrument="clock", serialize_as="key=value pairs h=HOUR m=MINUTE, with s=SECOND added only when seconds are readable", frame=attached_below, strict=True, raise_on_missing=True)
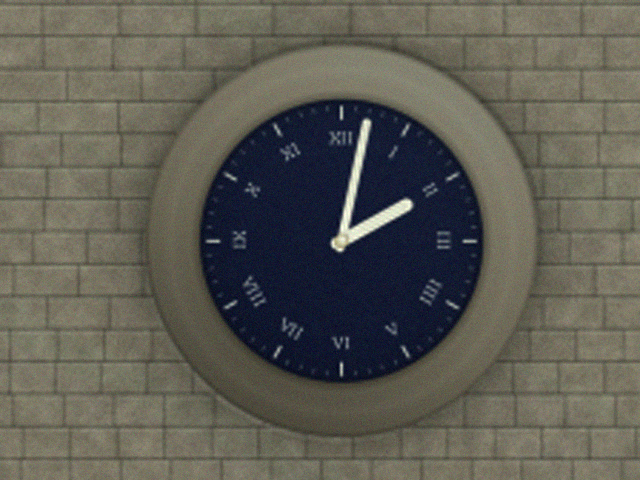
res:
h=2 m=2
